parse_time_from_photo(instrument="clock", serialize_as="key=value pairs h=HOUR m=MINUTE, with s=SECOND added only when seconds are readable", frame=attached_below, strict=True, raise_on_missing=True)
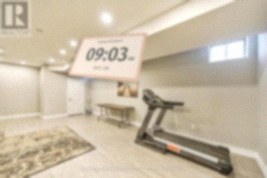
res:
h=9 m=3
